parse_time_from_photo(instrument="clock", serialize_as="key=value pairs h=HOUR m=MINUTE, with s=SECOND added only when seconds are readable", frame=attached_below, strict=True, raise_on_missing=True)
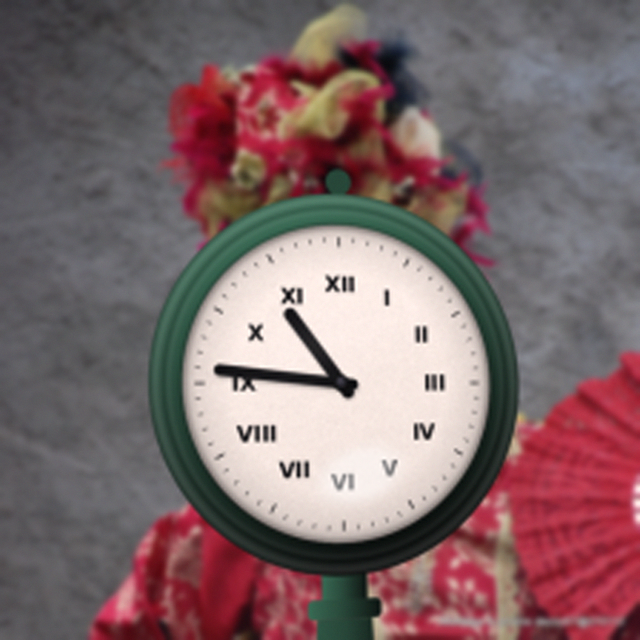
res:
h=10 m=46
